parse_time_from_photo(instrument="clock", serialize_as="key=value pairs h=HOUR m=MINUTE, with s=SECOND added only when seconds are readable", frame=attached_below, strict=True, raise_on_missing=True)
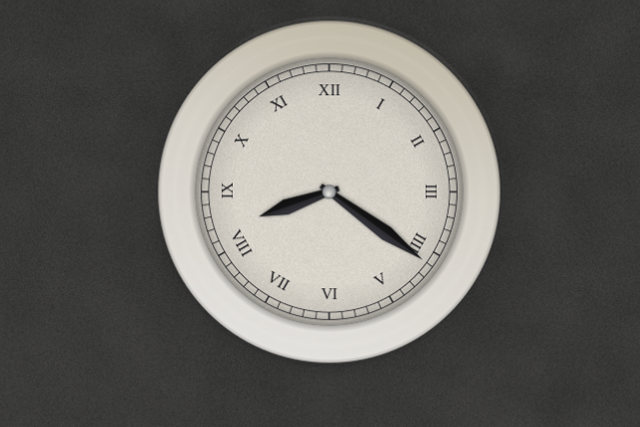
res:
h=8 m=21
